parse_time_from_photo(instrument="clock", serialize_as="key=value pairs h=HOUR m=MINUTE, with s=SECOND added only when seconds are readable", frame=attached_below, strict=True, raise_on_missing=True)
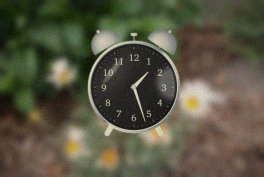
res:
h=1 m=27
